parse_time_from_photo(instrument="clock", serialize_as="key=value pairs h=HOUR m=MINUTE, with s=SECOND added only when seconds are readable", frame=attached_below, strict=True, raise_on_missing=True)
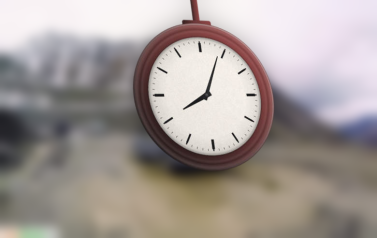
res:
h=8 m=4
